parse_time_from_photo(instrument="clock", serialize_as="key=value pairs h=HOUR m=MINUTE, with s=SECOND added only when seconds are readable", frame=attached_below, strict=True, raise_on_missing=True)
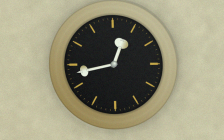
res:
h=12 m=43
